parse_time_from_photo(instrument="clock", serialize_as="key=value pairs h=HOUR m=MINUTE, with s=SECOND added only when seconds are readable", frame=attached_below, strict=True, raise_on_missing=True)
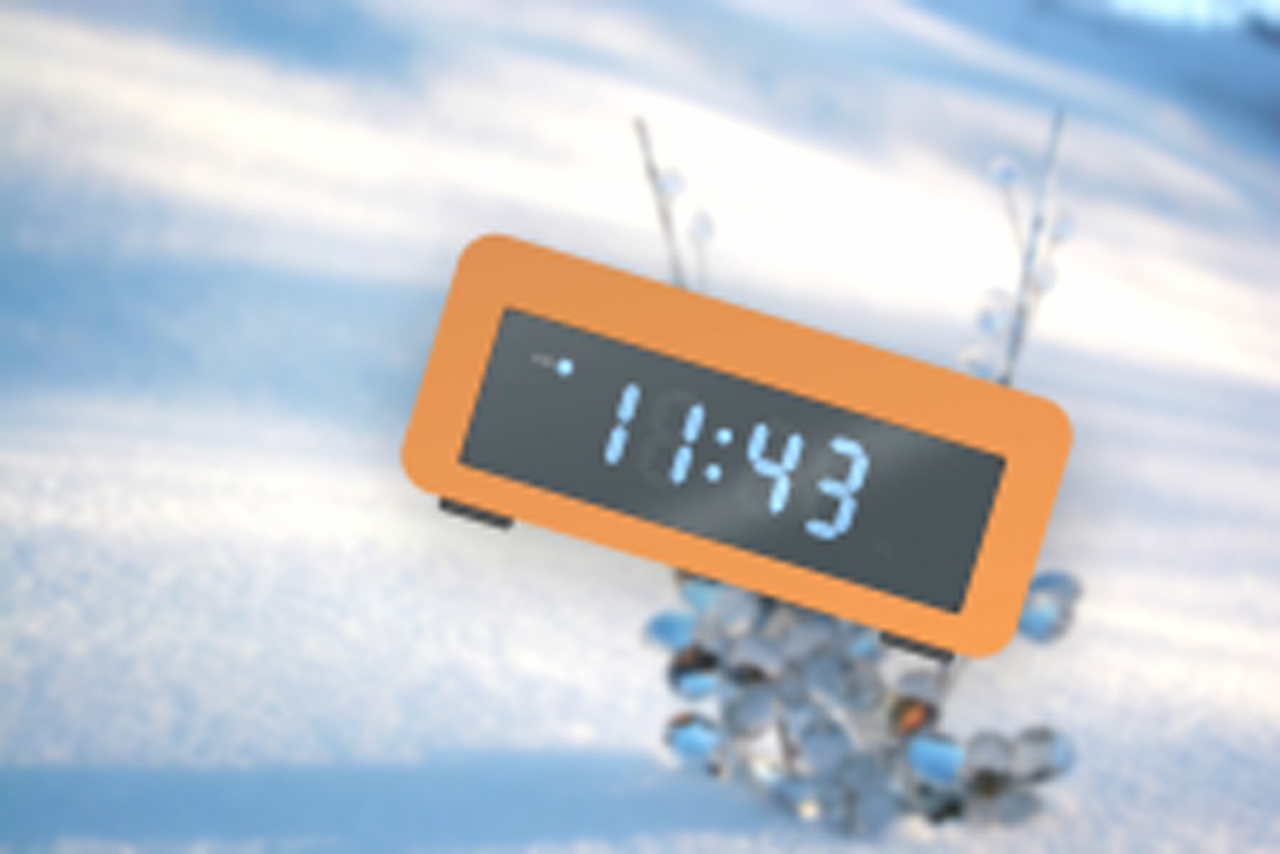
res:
h=11 m=43
